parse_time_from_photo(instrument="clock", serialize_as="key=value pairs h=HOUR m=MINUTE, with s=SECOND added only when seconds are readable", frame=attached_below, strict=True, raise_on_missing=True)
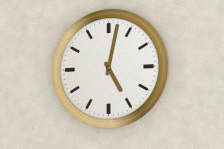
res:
h=5 m=2
